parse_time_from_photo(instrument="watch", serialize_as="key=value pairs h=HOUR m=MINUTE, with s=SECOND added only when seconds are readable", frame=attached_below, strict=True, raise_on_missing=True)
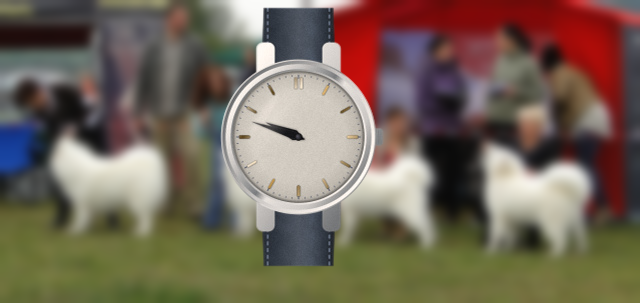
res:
h=9 m=48
